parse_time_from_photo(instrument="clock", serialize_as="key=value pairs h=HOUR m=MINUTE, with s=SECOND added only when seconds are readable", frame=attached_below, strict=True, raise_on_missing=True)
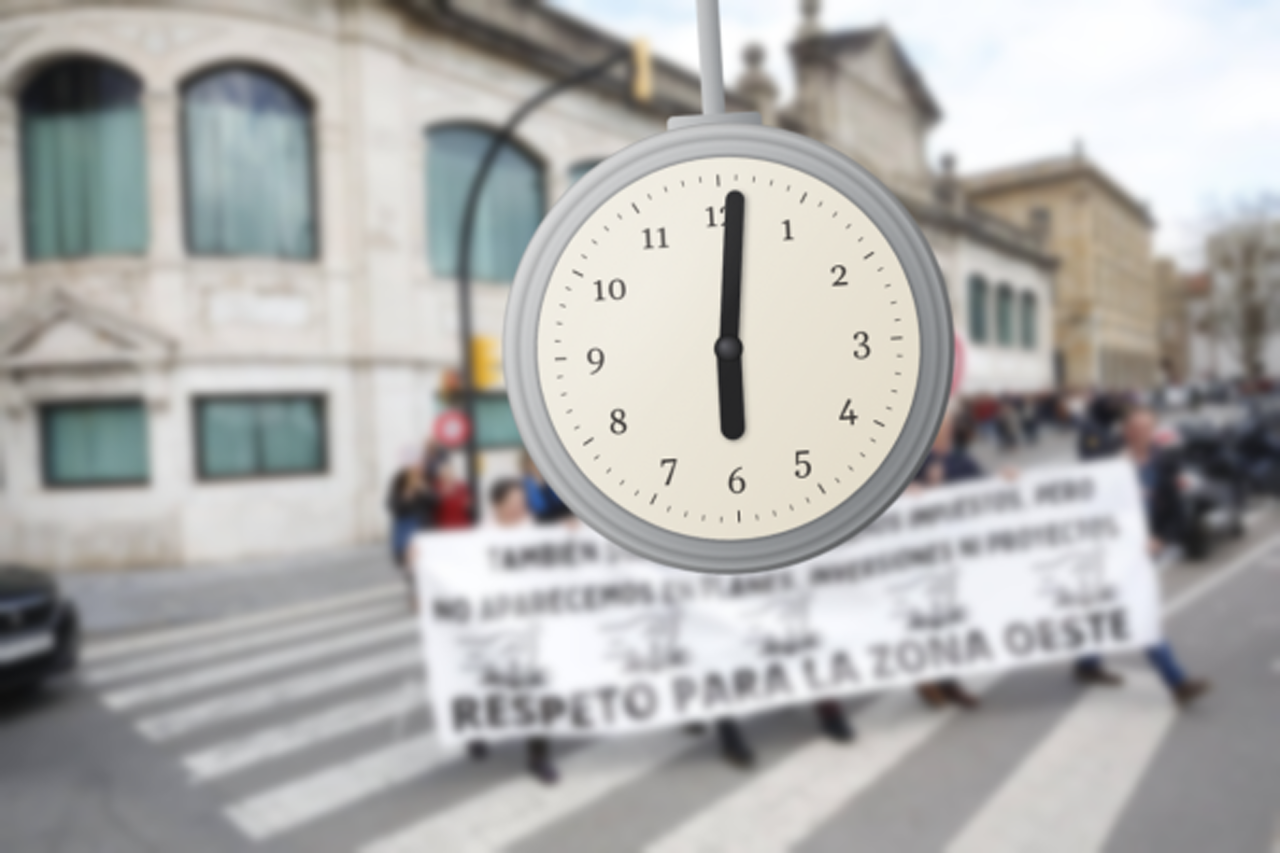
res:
h=6 m=1
